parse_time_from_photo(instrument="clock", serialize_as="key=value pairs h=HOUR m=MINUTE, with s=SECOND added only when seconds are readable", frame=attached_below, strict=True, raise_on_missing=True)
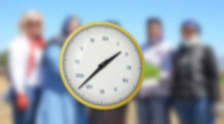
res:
h=1 m=37
